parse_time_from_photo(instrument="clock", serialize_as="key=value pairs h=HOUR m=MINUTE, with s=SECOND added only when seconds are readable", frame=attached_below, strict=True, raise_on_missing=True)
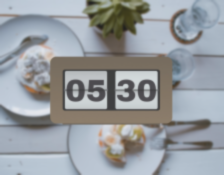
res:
h=5 m=30
